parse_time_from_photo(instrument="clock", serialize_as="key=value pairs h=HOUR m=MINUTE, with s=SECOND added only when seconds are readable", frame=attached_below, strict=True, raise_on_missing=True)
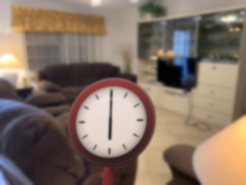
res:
h=6 m=0
